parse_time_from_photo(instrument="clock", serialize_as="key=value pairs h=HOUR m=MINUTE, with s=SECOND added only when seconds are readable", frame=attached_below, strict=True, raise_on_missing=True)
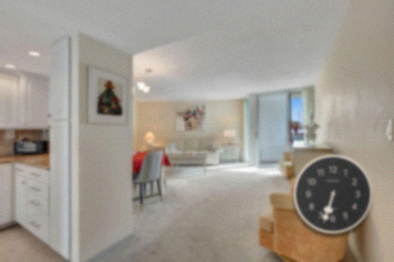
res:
h=6 m=33
